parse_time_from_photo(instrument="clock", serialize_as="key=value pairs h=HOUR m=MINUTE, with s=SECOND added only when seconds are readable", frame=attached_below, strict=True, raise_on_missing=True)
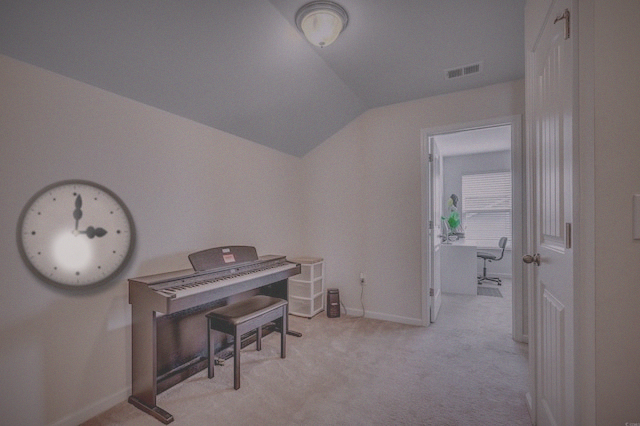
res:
h=3 m=1
